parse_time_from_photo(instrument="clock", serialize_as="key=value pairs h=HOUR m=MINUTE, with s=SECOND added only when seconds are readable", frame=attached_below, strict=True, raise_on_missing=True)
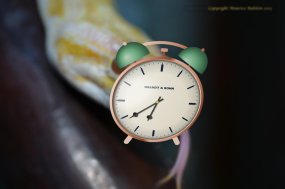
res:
h=6 m=39
